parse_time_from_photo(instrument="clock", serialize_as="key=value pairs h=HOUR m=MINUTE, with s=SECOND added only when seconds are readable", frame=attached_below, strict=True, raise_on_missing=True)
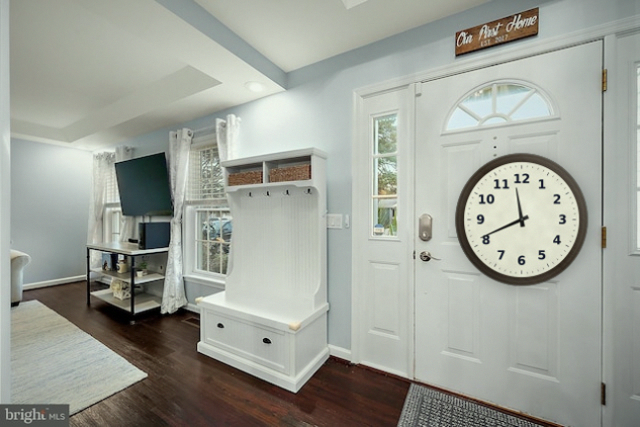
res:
h=11 m=41
